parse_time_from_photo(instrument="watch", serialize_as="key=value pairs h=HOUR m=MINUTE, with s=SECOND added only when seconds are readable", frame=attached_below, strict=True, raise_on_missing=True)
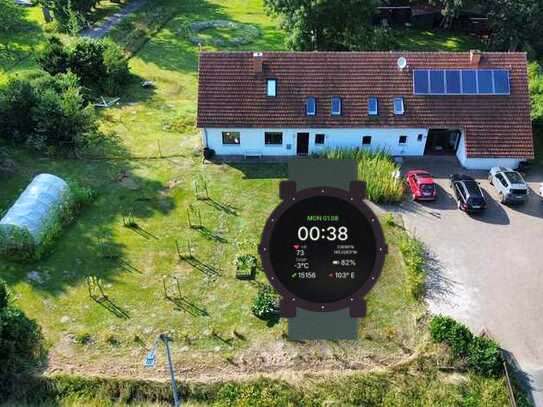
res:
h=0 m=38
